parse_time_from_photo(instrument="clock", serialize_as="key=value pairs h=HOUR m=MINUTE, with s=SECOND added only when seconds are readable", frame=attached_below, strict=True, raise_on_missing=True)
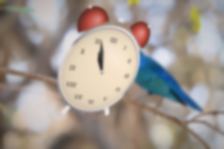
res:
h=10 m=56
